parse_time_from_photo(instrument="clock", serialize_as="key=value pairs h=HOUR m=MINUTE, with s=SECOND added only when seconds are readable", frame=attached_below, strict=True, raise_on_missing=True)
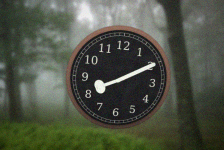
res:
h=8 m=10
